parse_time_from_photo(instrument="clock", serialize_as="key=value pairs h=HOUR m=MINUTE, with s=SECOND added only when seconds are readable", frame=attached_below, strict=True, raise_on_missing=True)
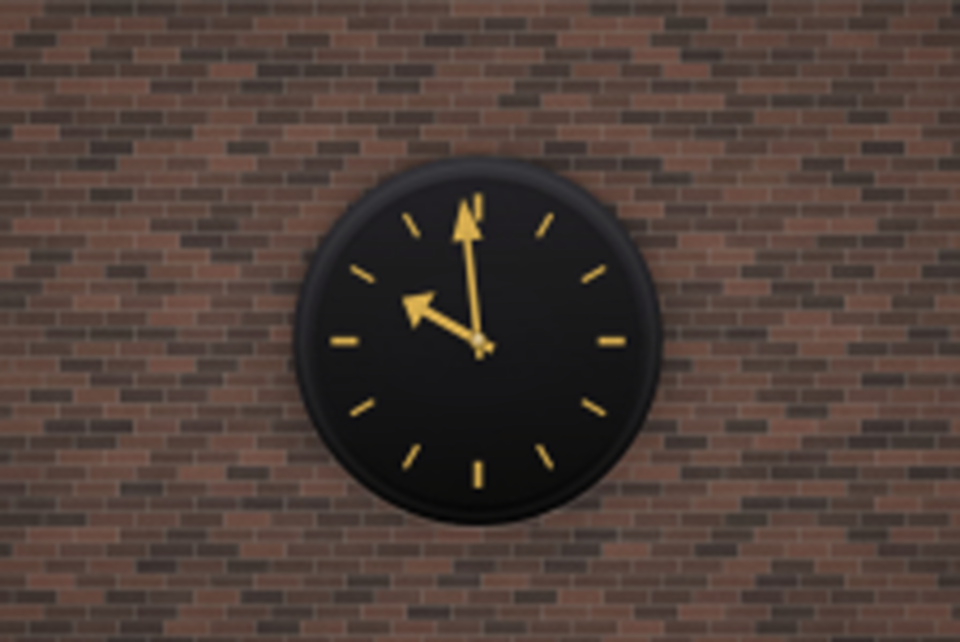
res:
h=9 m=59
